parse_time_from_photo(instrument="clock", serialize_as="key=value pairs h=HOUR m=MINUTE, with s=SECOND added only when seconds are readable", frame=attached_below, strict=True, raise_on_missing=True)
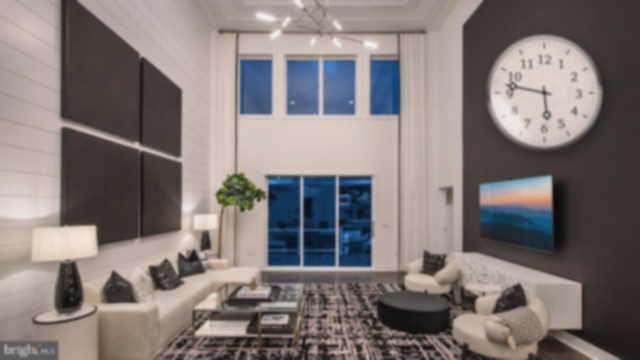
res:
h=5 m=47
